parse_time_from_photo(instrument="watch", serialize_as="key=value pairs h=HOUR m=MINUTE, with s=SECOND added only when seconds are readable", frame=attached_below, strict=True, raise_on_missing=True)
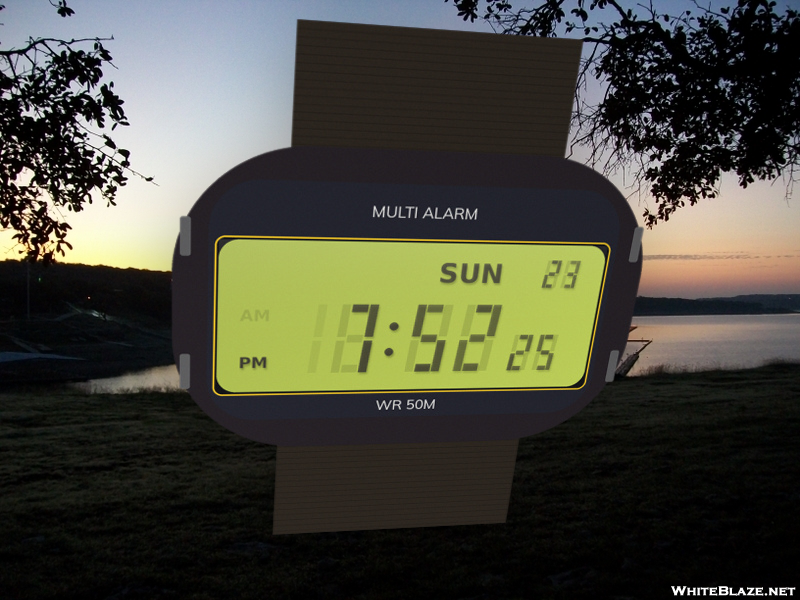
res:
h=7 m=52 s=25
